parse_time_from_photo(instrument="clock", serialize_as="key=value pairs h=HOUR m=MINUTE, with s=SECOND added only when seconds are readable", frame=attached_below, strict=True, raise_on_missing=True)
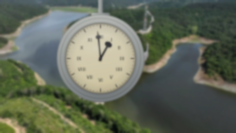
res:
h=12 m=59
